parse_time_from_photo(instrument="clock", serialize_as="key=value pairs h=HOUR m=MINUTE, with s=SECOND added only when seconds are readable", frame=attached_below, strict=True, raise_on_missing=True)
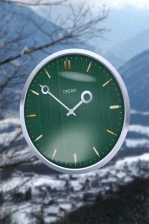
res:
h=1 m=52
